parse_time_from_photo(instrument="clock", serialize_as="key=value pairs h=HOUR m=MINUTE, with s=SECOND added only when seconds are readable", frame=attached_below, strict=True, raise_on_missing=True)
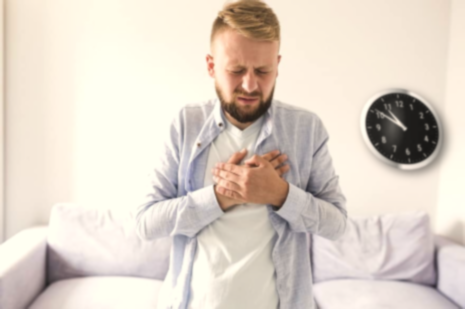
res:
h=10 m=51
